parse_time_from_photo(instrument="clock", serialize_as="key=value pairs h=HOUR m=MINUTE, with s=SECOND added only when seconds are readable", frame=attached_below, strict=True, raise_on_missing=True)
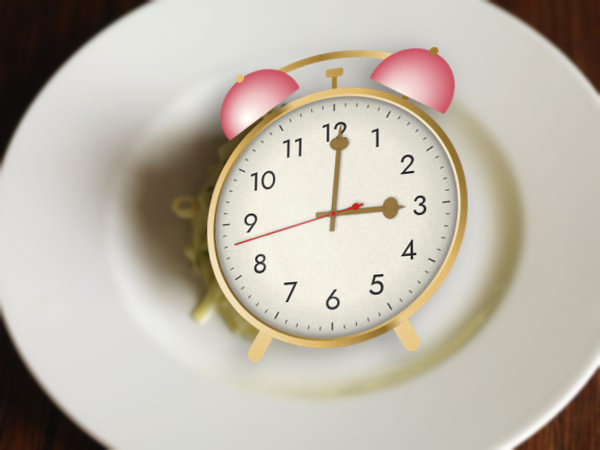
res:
h=3 m=0 s=43
